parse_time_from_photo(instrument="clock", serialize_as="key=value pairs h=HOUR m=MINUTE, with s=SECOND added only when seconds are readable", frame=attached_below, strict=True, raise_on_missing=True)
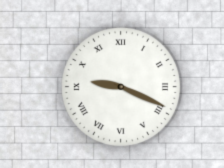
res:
h=9 m=19
